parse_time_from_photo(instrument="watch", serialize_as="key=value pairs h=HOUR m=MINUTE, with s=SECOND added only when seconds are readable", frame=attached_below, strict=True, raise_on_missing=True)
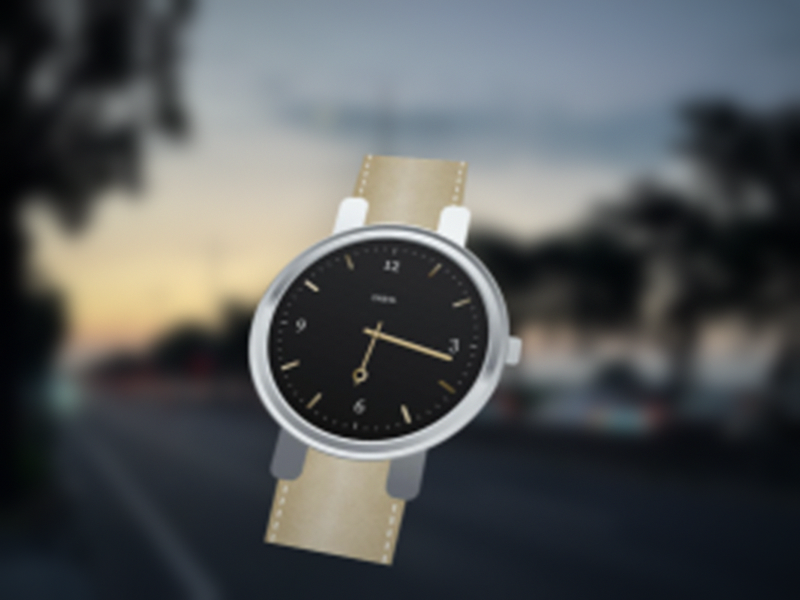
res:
h=6 m=17
